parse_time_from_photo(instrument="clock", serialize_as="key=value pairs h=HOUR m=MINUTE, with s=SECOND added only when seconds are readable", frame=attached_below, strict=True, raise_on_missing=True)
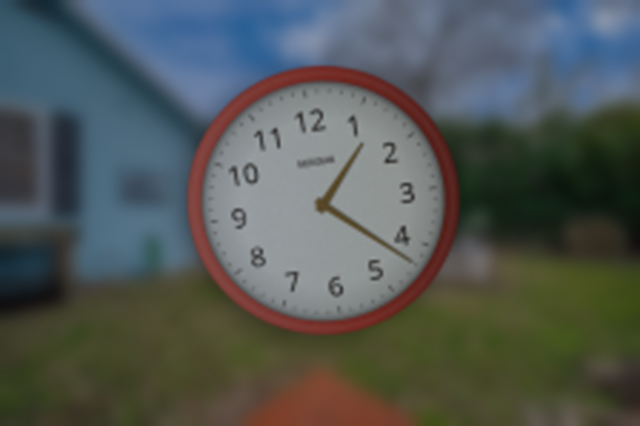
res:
h=1 m=22
